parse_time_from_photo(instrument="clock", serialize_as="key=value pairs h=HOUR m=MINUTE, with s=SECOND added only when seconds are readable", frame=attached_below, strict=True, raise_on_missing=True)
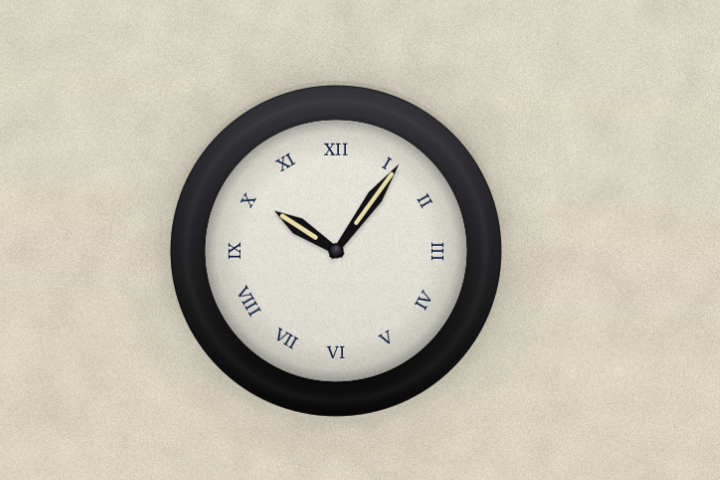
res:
h=10 m=6
